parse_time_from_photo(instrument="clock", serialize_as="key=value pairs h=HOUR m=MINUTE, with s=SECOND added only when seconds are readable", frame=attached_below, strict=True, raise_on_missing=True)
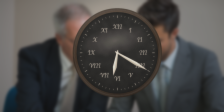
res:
h=6 m=20
